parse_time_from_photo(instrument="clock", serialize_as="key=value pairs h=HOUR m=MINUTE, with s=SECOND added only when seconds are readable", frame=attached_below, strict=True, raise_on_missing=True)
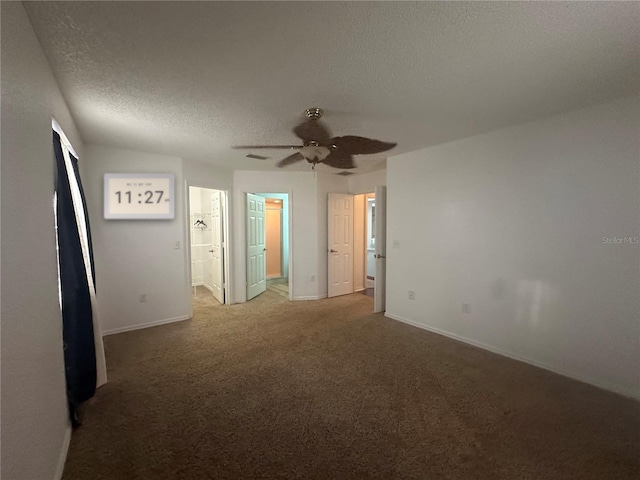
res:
h=11 m=27
